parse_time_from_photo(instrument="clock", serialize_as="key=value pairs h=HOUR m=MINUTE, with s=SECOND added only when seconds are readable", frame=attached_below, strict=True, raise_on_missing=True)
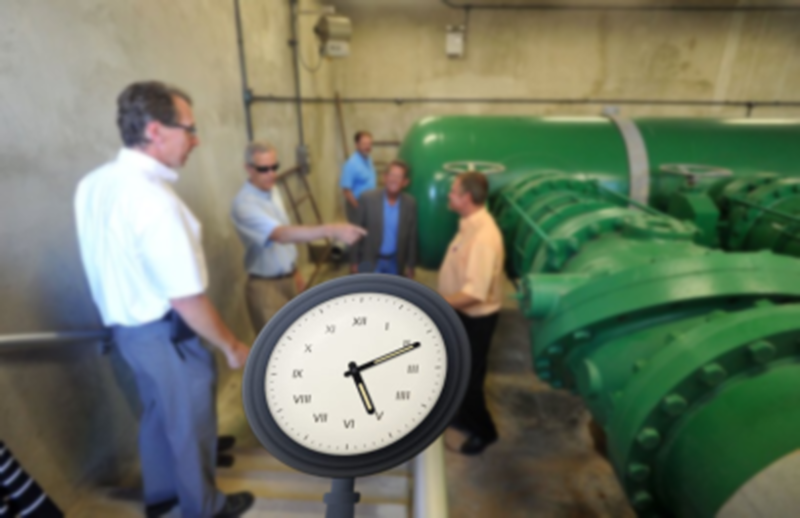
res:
h=5 m=11
